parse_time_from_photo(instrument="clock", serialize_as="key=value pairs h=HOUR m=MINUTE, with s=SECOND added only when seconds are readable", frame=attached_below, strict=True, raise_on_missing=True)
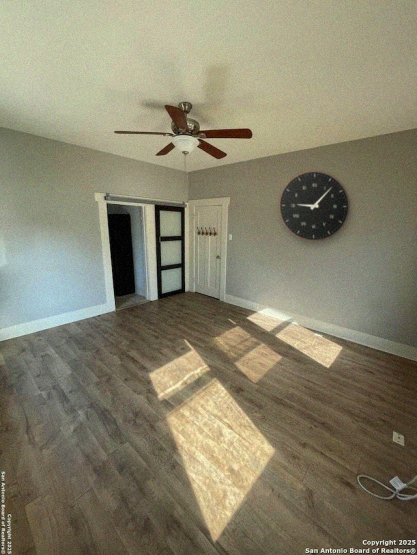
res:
h=9 m=7
